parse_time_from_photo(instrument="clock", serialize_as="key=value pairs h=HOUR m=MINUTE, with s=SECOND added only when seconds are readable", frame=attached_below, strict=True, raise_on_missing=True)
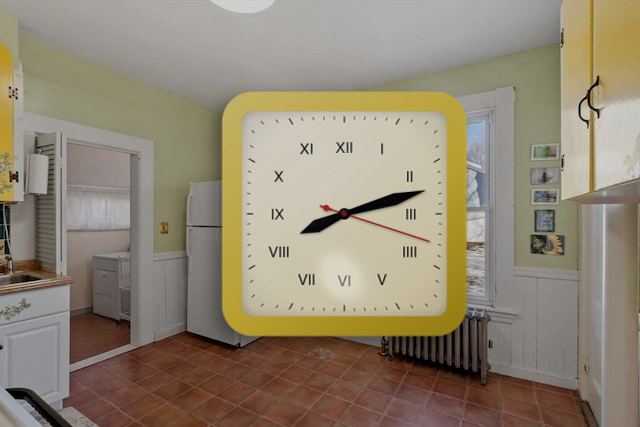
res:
h=8 m=12 s=18
